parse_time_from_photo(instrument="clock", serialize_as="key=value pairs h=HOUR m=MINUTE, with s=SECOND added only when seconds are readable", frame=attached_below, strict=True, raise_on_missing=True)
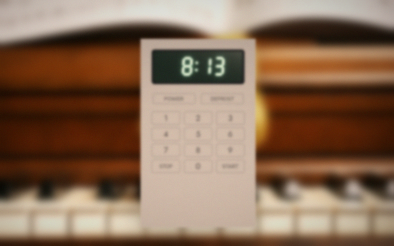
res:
h=8 m=13
